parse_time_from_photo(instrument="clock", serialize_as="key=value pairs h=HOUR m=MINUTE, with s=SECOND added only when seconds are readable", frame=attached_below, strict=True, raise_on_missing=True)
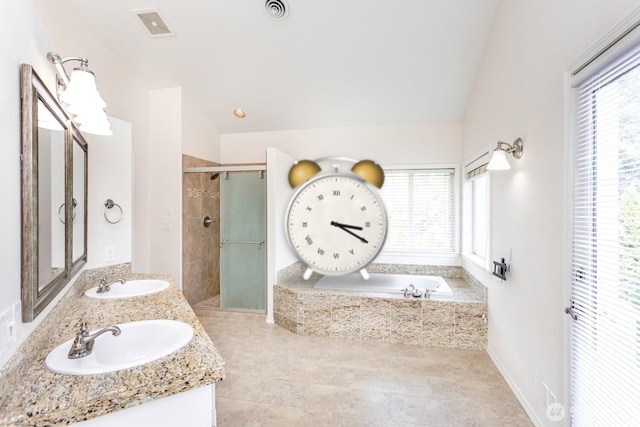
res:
h=3 m=20
